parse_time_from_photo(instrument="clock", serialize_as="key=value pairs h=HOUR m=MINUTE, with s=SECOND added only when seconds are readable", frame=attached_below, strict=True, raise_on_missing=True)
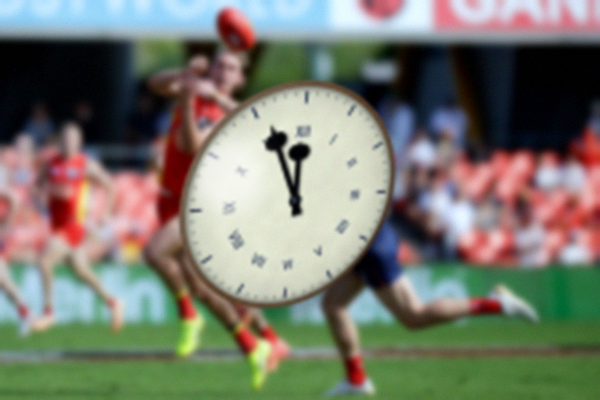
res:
h=11 m=56
